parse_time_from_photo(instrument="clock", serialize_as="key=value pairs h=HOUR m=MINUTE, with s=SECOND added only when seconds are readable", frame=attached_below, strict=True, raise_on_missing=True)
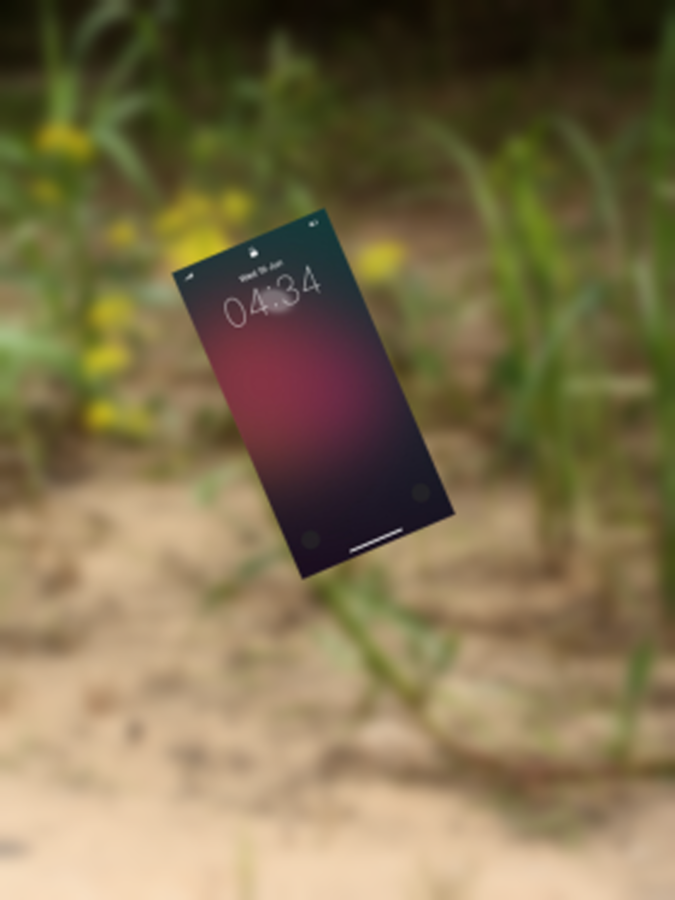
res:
h=4 m=34
